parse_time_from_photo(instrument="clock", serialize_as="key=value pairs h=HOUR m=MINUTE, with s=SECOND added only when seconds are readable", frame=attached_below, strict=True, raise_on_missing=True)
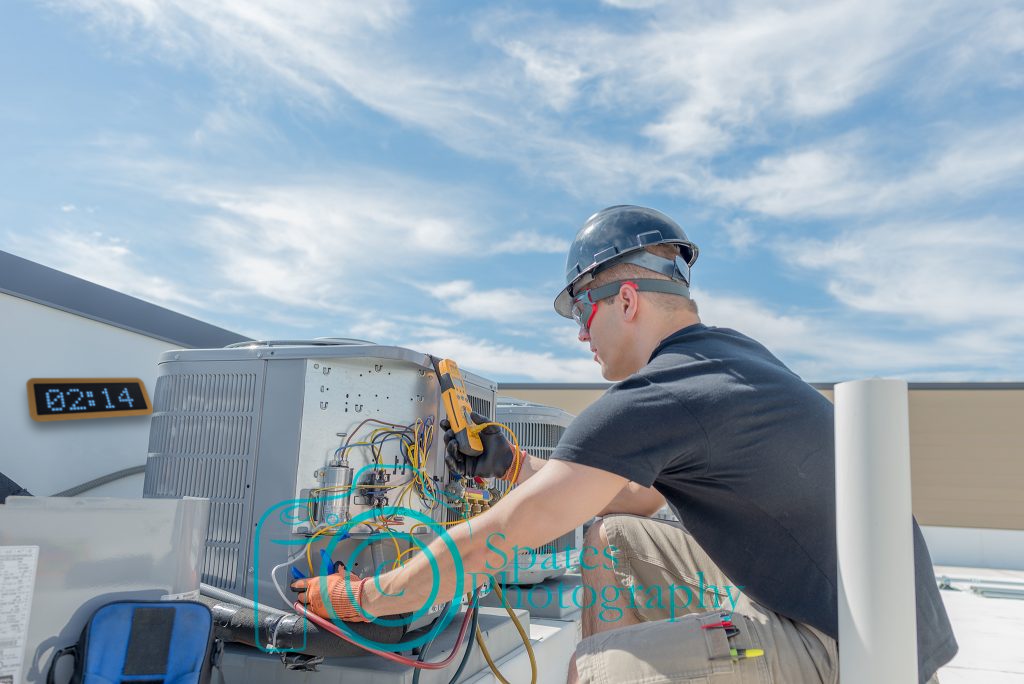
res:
h=2 m=14
